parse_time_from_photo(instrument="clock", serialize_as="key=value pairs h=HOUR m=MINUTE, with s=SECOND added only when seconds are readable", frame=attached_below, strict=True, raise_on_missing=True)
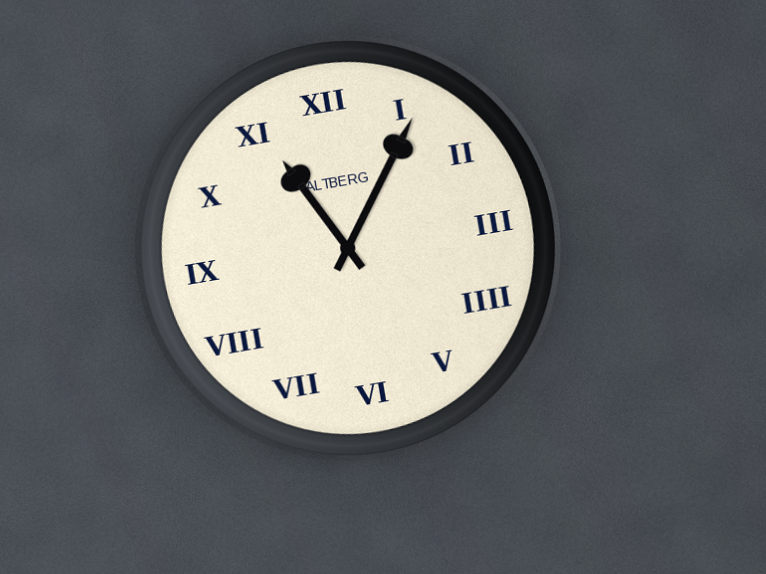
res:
h=11 m=6
